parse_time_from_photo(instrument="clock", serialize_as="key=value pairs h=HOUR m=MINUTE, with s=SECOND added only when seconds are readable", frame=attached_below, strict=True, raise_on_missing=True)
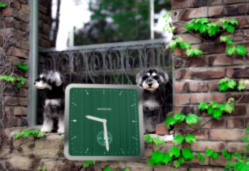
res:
h=9 m=29
